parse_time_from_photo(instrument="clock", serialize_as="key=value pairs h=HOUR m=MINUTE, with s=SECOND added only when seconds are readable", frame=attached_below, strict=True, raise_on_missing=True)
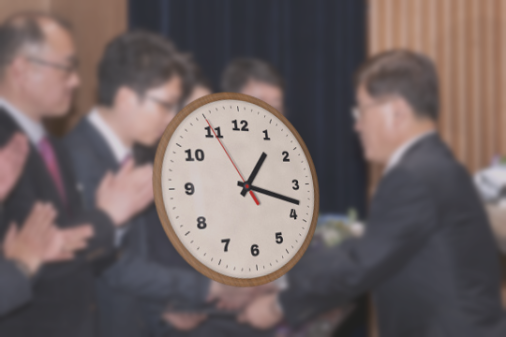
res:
h=1 m=17 s=55
